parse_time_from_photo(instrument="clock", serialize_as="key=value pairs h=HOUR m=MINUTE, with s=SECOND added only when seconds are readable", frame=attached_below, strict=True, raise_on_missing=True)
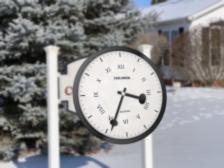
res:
h=3 m=34
